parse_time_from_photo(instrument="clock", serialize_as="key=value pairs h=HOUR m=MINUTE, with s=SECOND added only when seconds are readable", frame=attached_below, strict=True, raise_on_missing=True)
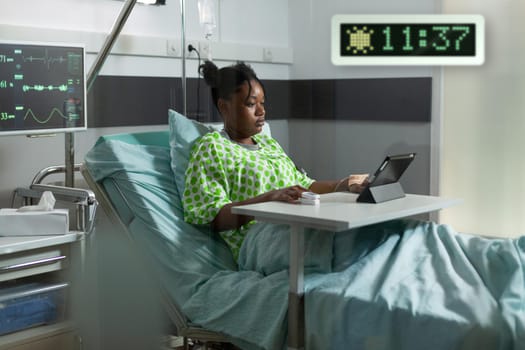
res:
h=11 m=37
